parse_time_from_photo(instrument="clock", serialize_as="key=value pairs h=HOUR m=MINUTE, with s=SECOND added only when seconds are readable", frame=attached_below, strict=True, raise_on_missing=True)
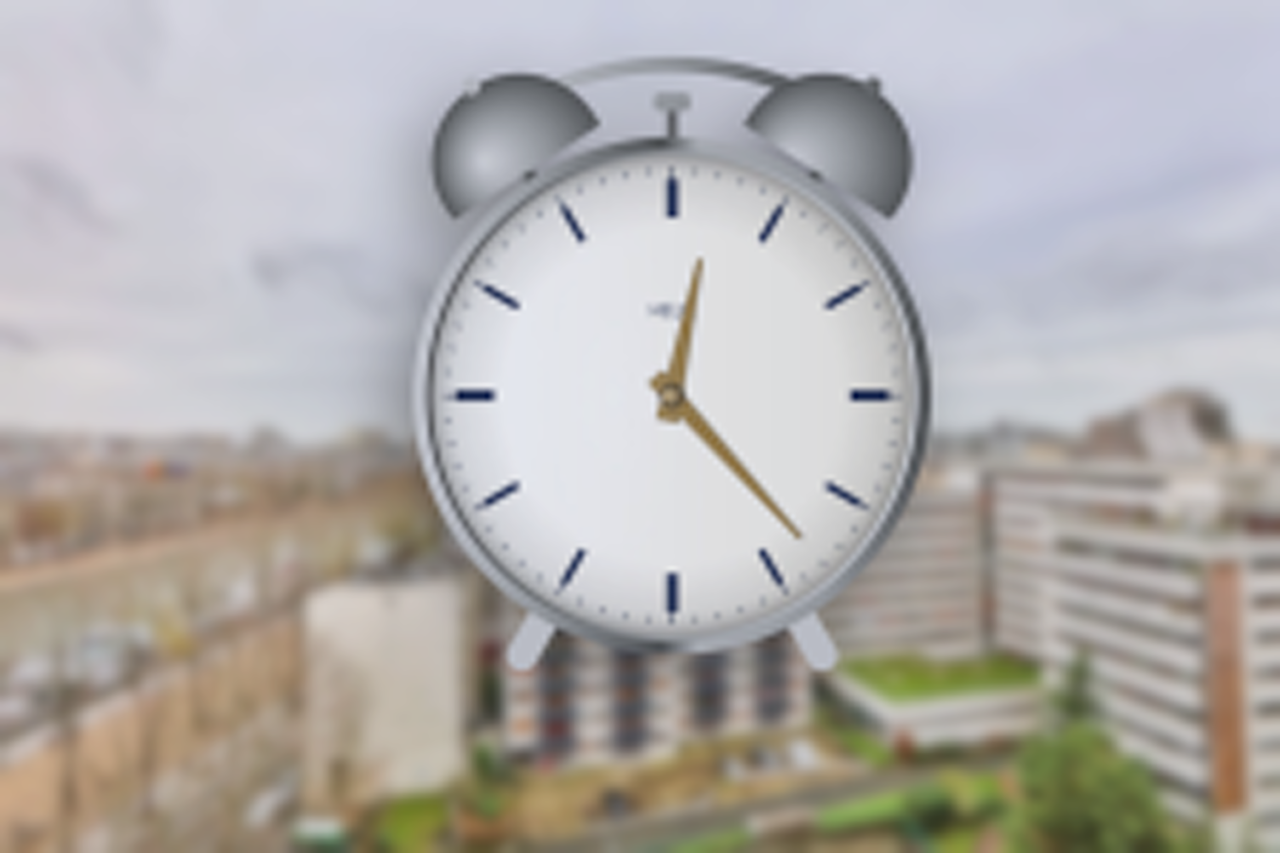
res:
h=12 m=23
